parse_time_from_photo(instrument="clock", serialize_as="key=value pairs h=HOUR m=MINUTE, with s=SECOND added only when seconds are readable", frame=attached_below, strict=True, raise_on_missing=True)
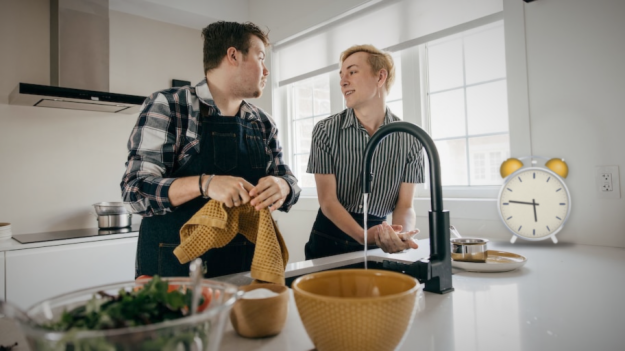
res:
h=5 m=46
